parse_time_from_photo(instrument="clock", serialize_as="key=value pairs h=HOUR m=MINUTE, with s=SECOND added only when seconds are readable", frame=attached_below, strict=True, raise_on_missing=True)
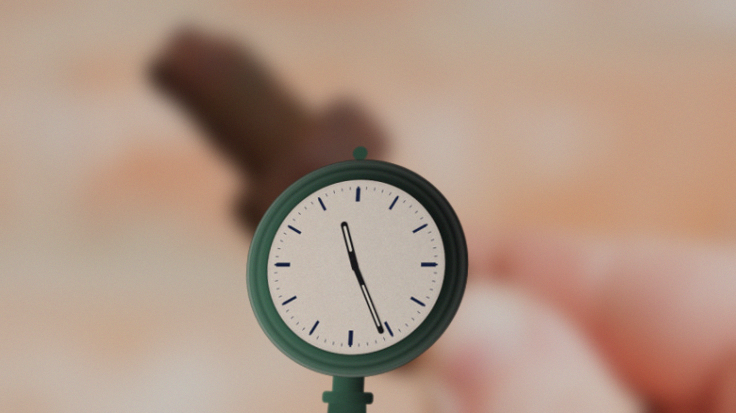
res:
h=11 m=26
